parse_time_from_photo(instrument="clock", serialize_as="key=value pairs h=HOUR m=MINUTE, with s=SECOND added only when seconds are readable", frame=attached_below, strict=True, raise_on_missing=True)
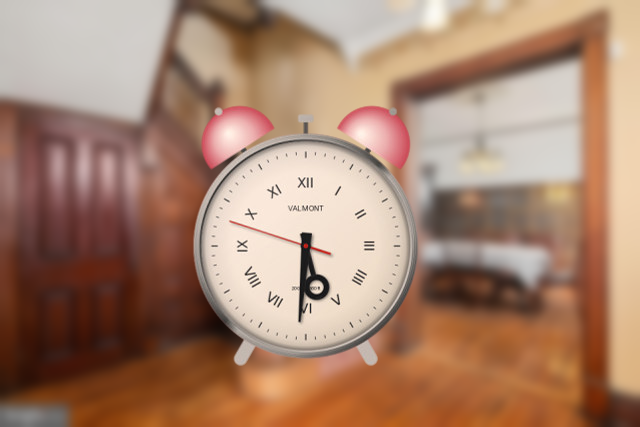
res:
h=5 m=30 s=48
